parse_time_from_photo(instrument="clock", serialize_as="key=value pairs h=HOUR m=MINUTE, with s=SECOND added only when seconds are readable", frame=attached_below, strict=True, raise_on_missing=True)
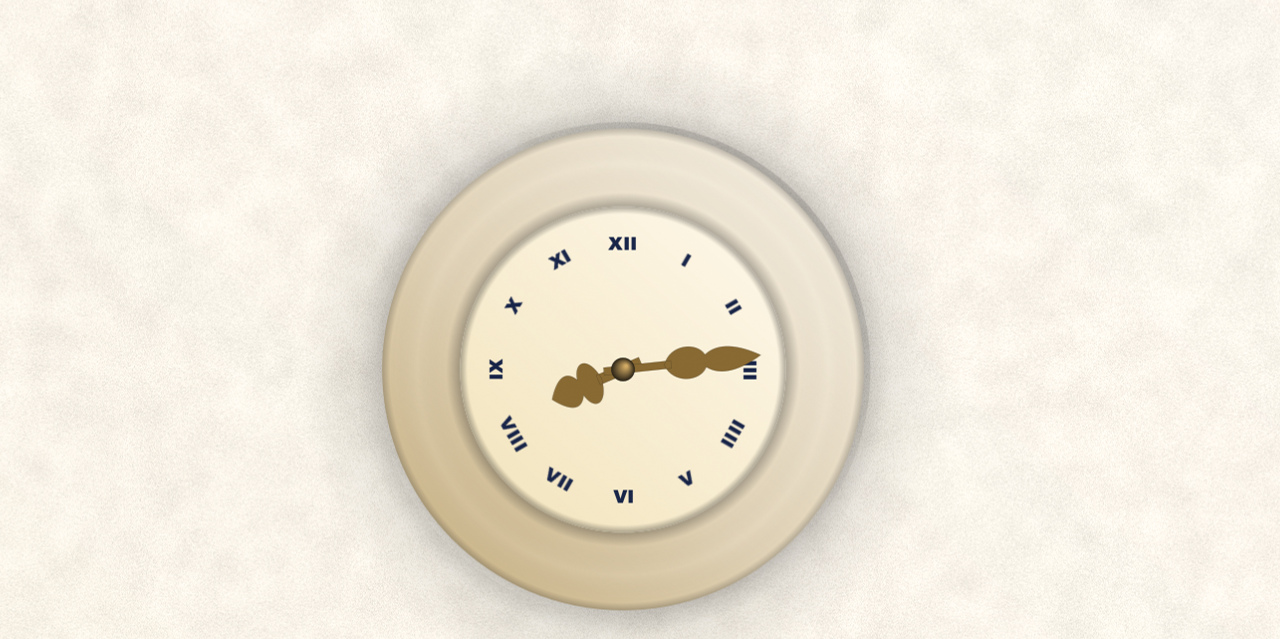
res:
h=8 m=14
